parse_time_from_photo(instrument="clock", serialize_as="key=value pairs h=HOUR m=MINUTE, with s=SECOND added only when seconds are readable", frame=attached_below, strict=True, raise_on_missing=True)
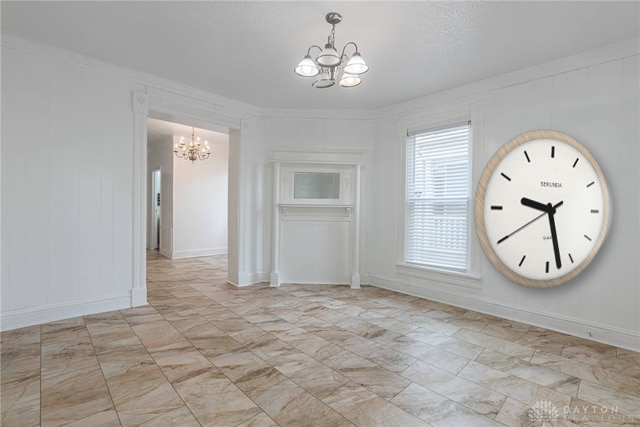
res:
h=9 m=27 s=40
